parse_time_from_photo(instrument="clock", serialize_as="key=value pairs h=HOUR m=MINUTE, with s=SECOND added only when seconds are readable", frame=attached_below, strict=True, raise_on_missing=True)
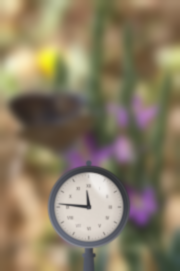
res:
h=11 m=46
